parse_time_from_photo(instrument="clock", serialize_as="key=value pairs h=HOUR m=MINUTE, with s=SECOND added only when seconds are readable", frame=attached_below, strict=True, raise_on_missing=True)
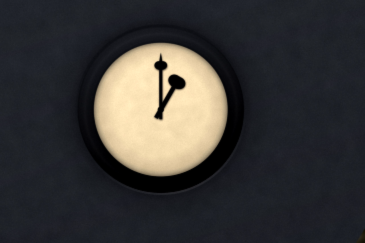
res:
h=1 m=0
